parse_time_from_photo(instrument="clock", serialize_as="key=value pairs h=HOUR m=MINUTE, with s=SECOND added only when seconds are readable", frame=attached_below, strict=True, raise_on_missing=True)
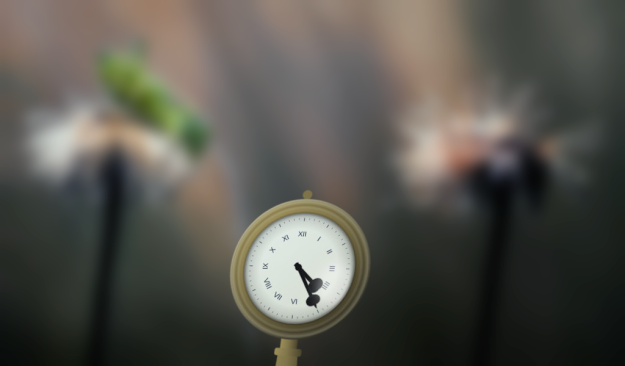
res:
h=4 m=25
